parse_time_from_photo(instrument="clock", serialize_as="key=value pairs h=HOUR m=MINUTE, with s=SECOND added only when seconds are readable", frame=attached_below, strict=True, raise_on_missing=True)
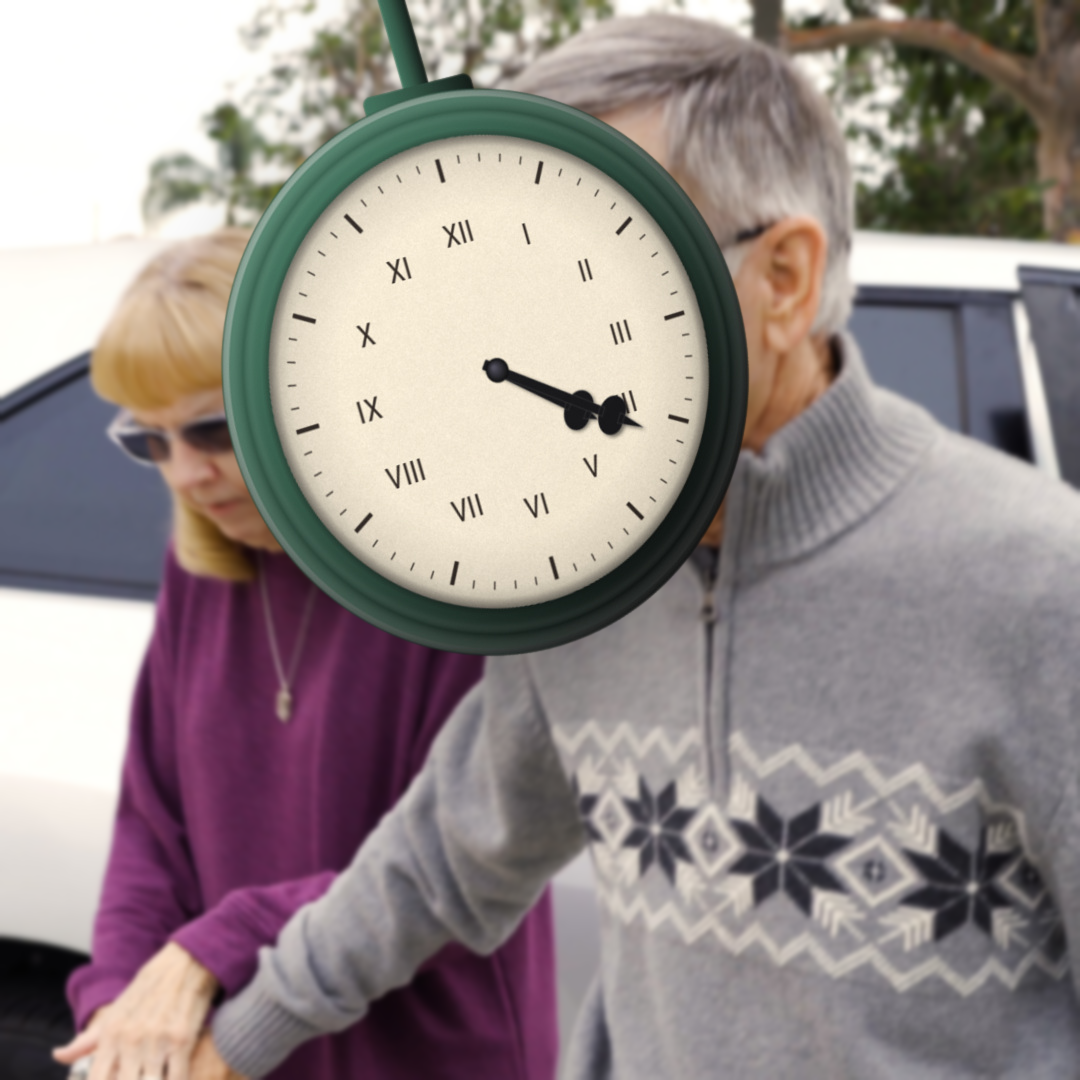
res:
h=4 m=21
